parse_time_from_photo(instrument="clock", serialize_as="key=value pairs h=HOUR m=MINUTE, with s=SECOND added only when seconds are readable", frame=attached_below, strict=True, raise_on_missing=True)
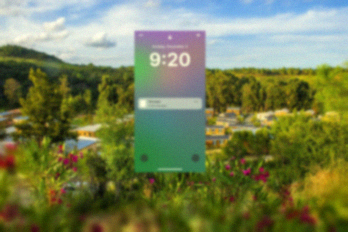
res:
h=9 m=20
